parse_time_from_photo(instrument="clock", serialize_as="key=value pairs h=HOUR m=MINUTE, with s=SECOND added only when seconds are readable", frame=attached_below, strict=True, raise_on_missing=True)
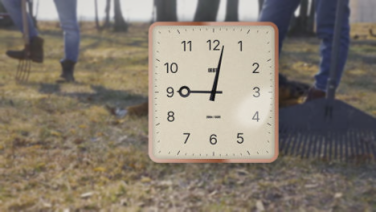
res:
h=9 m=2
